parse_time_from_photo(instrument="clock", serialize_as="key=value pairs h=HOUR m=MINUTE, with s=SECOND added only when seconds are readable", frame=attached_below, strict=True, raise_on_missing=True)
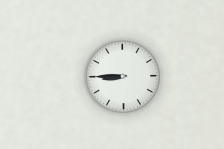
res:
h=8 m=45
